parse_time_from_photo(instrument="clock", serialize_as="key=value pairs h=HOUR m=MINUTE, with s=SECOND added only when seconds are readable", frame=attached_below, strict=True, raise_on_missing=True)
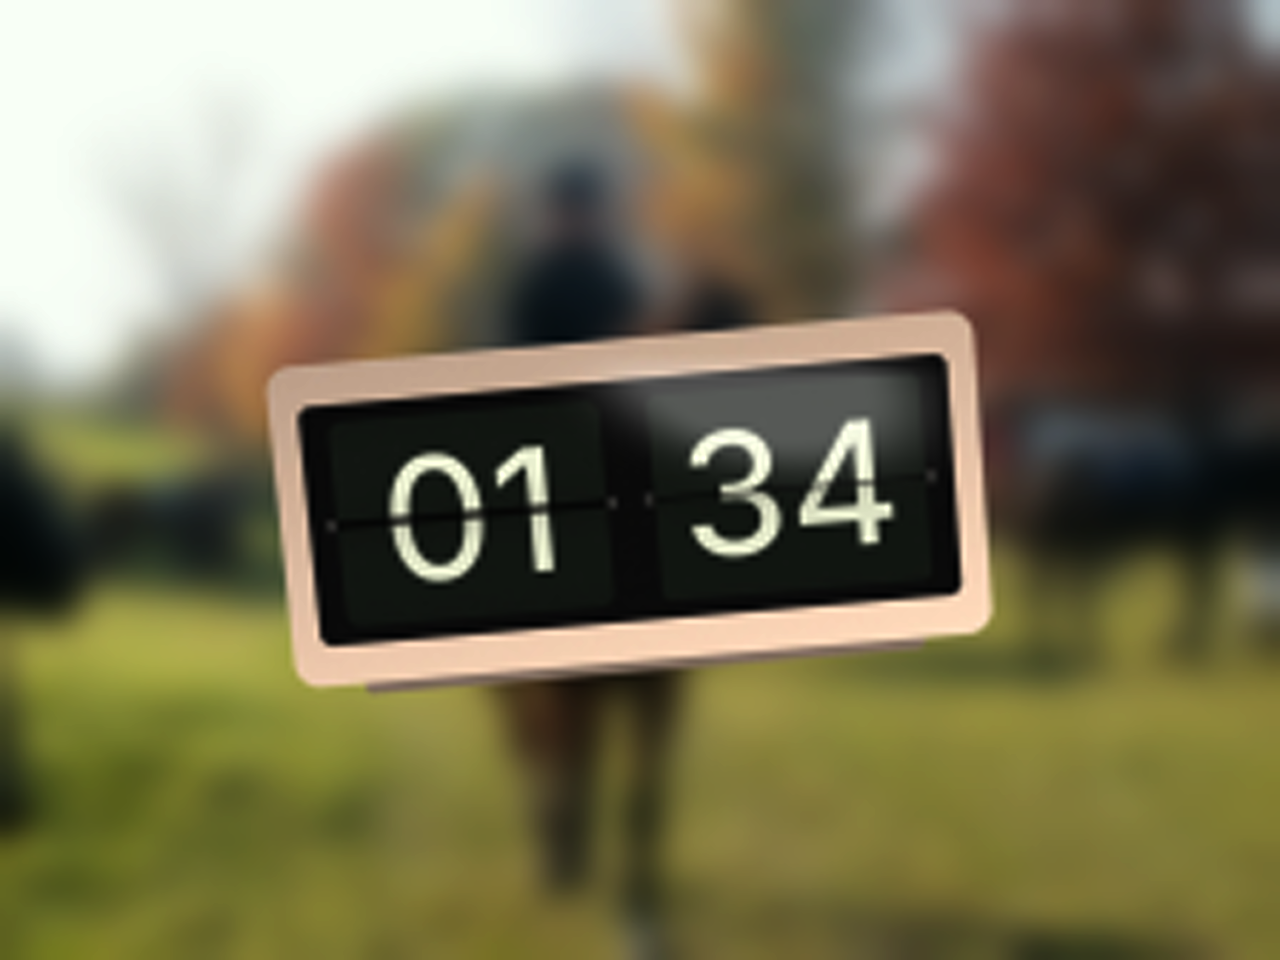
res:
h=1 m=34
